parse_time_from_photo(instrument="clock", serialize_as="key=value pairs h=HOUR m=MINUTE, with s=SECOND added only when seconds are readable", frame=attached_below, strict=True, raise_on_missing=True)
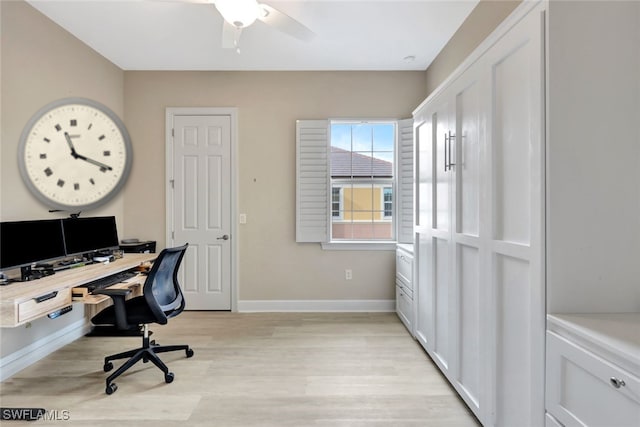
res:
h=11 m=19
